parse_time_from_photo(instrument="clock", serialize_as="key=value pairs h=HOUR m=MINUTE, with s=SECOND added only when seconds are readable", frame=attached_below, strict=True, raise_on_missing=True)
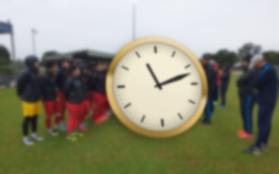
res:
h=11 m=12
